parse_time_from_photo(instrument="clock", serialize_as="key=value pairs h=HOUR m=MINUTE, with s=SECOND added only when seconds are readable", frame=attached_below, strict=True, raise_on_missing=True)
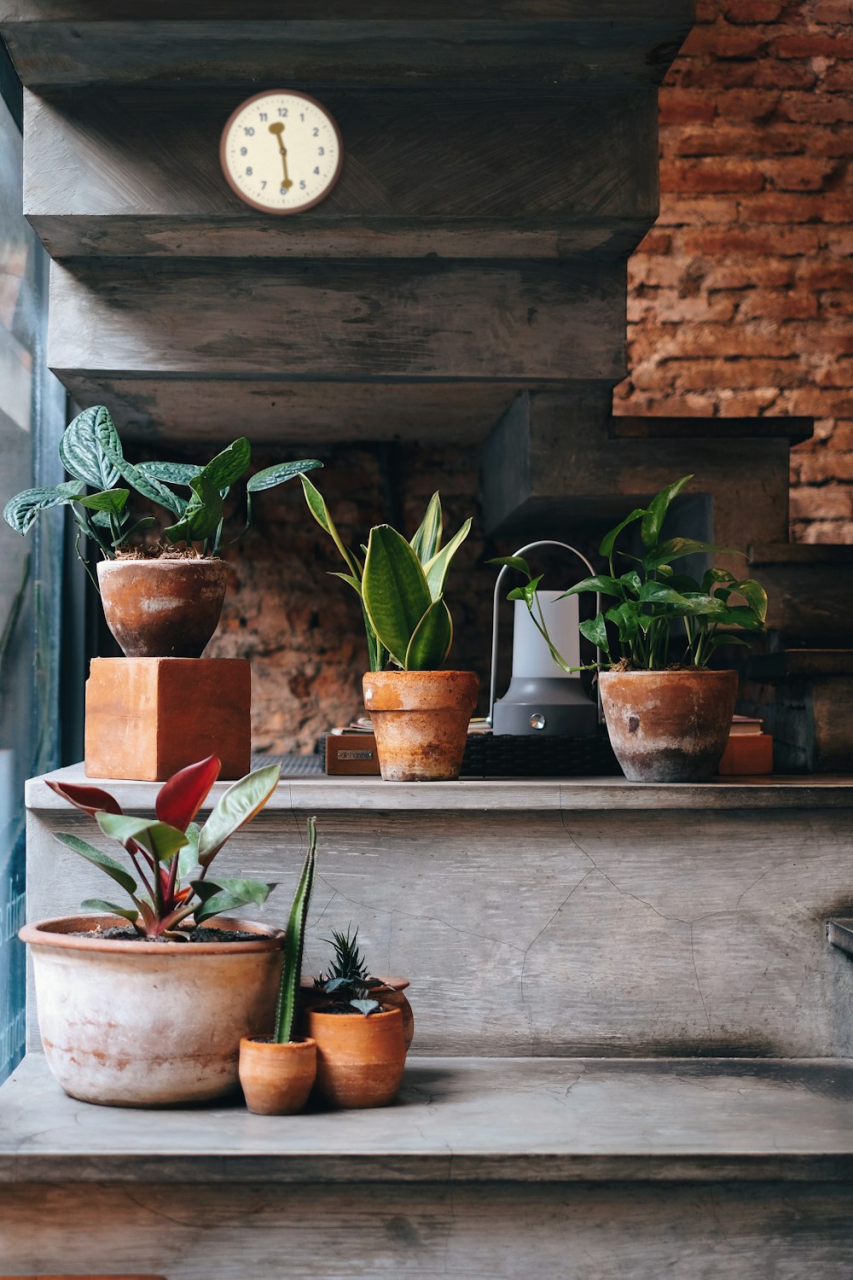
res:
h=11 m=29
